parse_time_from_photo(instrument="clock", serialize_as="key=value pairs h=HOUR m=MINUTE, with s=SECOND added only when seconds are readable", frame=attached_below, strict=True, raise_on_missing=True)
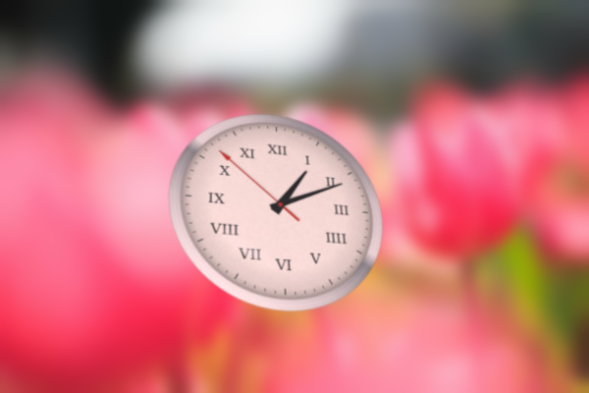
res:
h=1 m=10 s=52
